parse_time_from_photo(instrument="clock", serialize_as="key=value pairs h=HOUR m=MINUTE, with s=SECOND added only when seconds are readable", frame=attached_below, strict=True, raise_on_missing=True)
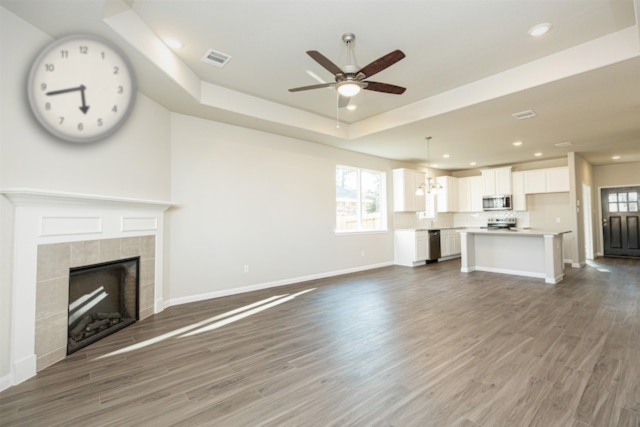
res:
h=5 m=43
